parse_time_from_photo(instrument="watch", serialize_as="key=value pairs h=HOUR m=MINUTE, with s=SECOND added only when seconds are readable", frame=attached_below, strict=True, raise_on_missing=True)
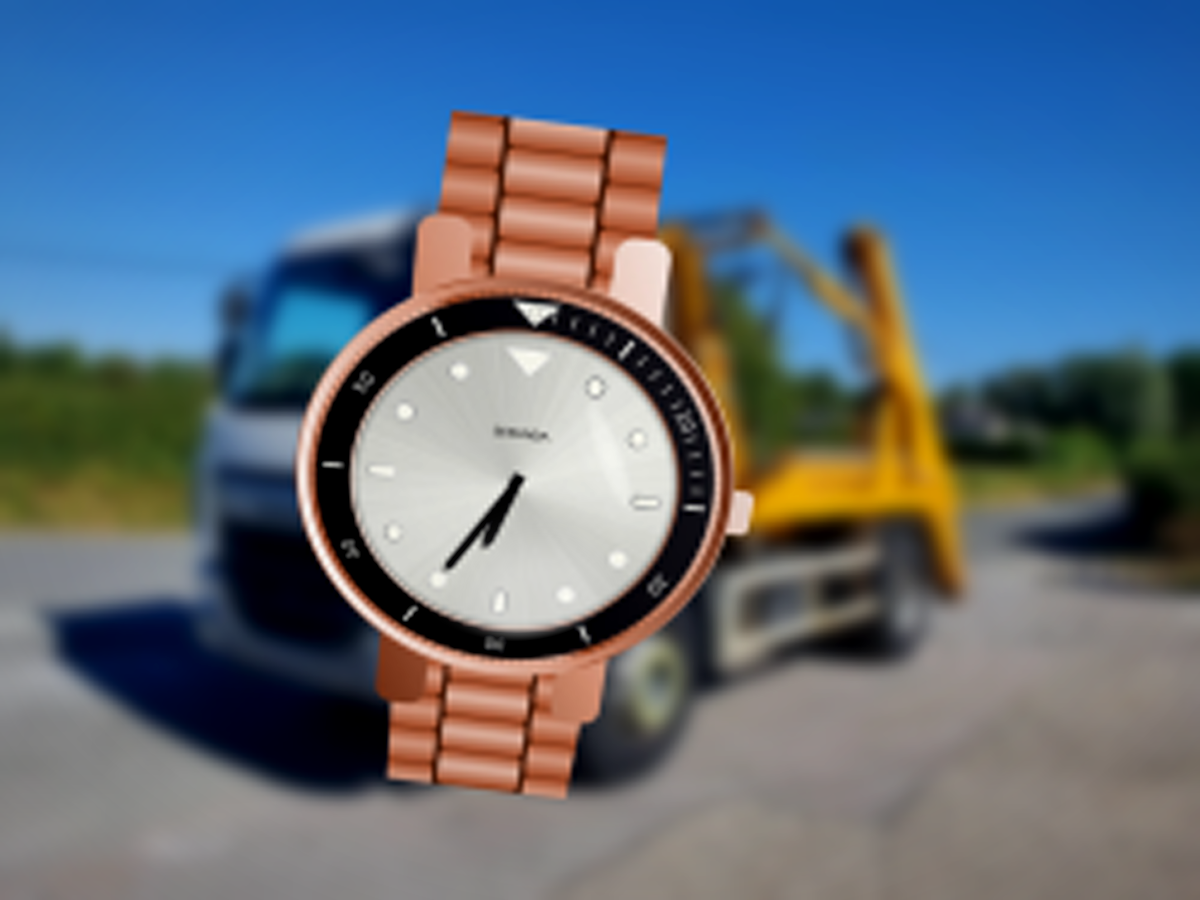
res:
h=6 m=35
